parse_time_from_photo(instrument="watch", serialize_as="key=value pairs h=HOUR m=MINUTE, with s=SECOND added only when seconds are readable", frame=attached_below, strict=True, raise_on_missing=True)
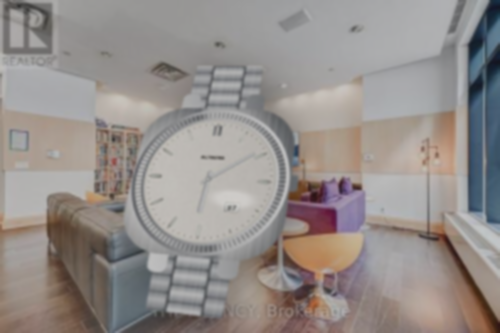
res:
h=6 m=9
